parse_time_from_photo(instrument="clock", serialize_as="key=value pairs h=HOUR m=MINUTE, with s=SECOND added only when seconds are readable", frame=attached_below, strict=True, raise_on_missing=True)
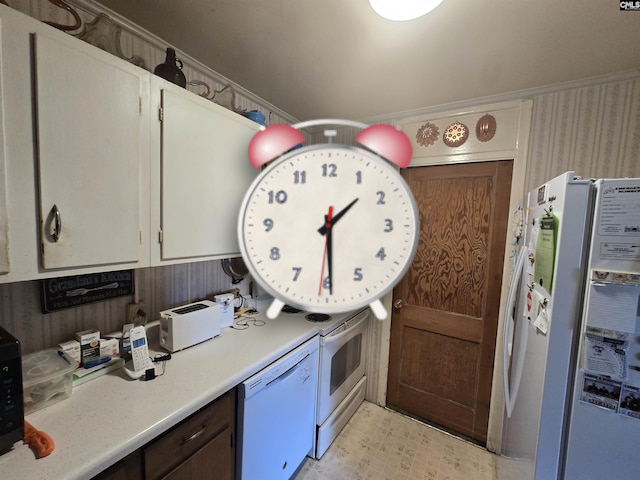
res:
h=1 m=29 s=31
